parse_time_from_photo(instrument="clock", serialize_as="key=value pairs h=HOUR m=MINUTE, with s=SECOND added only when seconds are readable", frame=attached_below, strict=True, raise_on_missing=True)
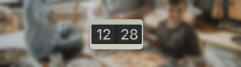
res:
h=12 m=28
